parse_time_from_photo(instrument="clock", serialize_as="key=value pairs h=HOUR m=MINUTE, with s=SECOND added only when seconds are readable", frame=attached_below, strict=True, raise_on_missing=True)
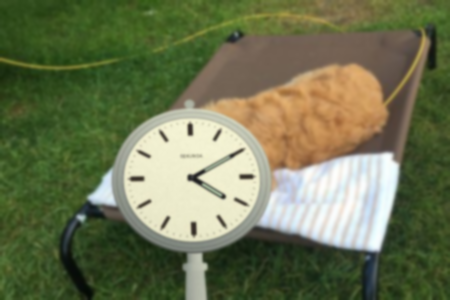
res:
h=4 m=10
